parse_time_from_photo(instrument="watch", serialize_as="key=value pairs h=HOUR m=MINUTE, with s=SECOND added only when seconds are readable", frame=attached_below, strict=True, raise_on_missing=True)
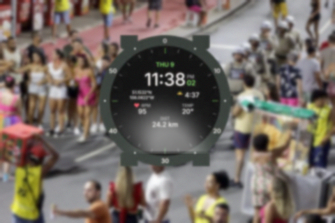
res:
h=11 m=38
